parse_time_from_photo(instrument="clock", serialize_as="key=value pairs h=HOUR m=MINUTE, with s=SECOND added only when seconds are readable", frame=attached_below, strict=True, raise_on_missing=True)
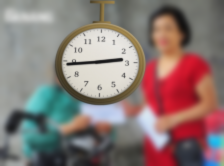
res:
h=2 m=44
